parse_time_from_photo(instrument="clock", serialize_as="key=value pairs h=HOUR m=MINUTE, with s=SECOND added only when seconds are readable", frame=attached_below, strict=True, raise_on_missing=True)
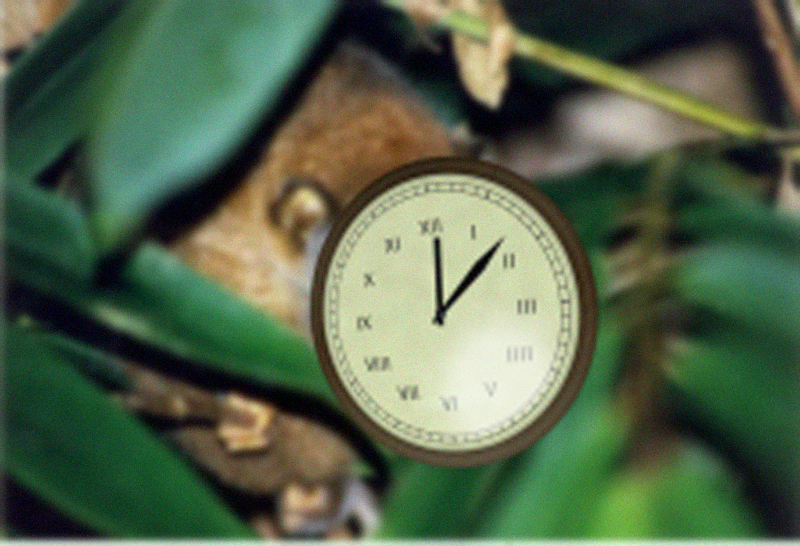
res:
h=12 m=8
